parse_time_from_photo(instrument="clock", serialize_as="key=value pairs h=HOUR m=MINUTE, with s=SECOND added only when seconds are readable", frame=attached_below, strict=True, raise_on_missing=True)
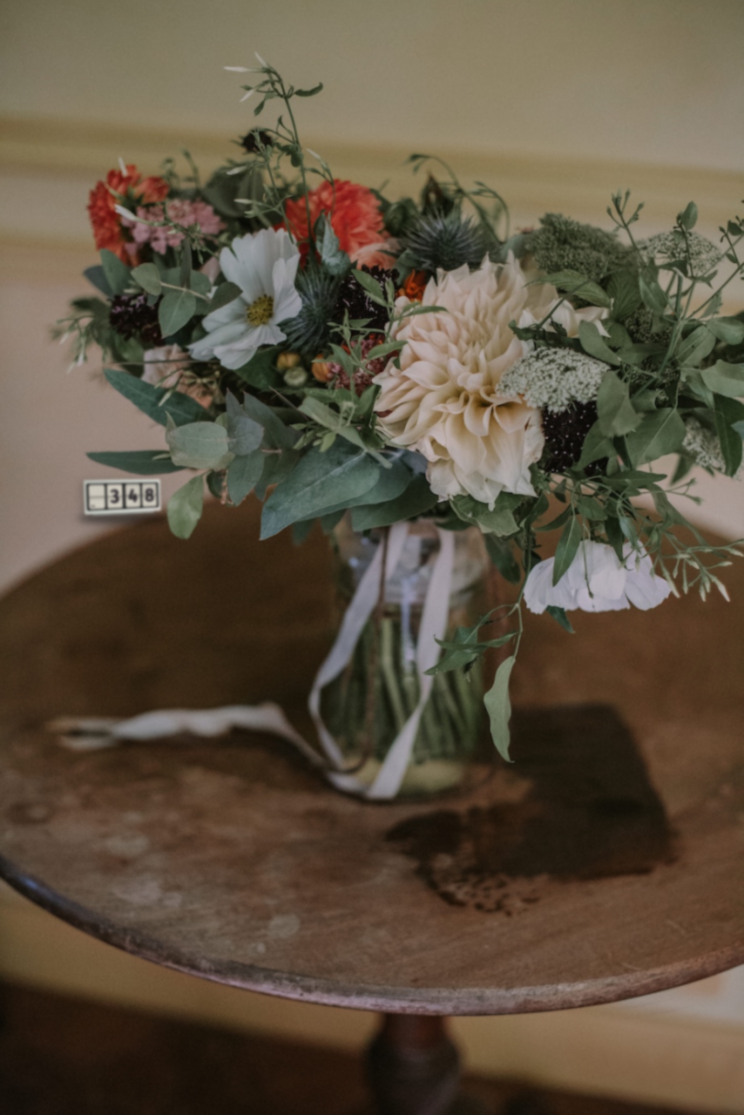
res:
h=3 m=48
